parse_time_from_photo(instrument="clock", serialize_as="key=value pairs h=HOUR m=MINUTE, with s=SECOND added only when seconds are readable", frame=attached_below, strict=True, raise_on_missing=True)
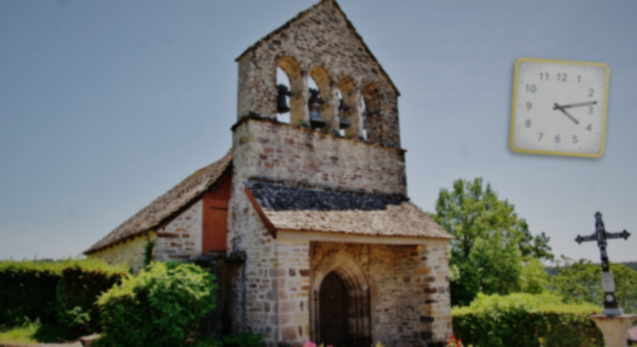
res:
h=4 m=13
